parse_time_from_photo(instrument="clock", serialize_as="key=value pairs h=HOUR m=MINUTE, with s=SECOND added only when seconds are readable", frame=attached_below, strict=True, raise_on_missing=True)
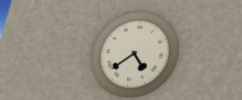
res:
h=4 m=38
